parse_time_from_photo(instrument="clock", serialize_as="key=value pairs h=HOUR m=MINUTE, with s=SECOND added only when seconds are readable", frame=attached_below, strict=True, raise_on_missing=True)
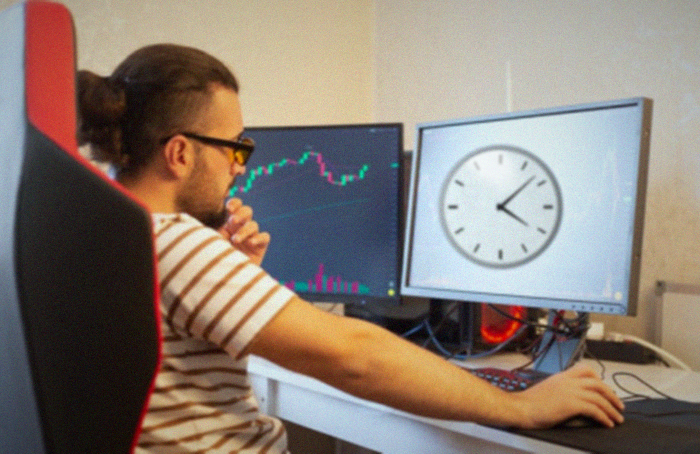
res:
h=4 m=8
